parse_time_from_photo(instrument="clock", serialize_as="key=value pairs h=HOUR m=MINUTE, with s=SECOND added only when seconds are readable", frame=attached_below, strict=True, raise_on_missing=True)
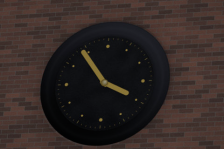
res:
h=3 m=54
